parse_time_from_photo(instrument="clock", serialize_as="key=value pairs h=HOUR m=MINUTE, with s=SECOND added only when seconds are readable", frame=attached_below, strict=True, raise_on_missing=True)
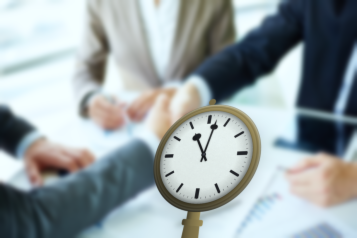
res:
h=11 m=2
